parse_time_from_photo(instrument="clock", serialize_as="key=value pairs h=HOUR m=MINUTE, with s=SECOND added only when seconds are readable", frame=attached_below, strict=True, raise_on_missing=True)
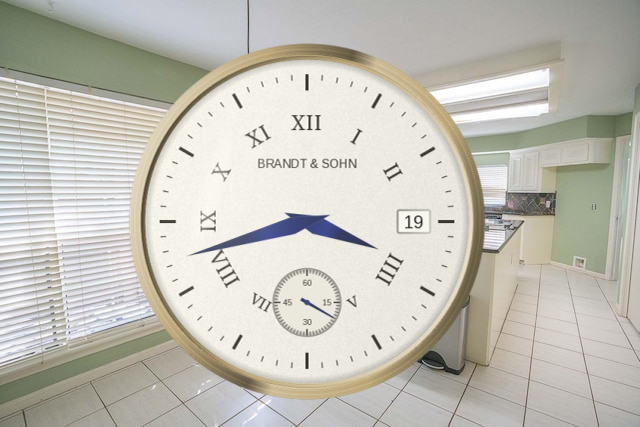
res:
h=3 m=42 s=20
